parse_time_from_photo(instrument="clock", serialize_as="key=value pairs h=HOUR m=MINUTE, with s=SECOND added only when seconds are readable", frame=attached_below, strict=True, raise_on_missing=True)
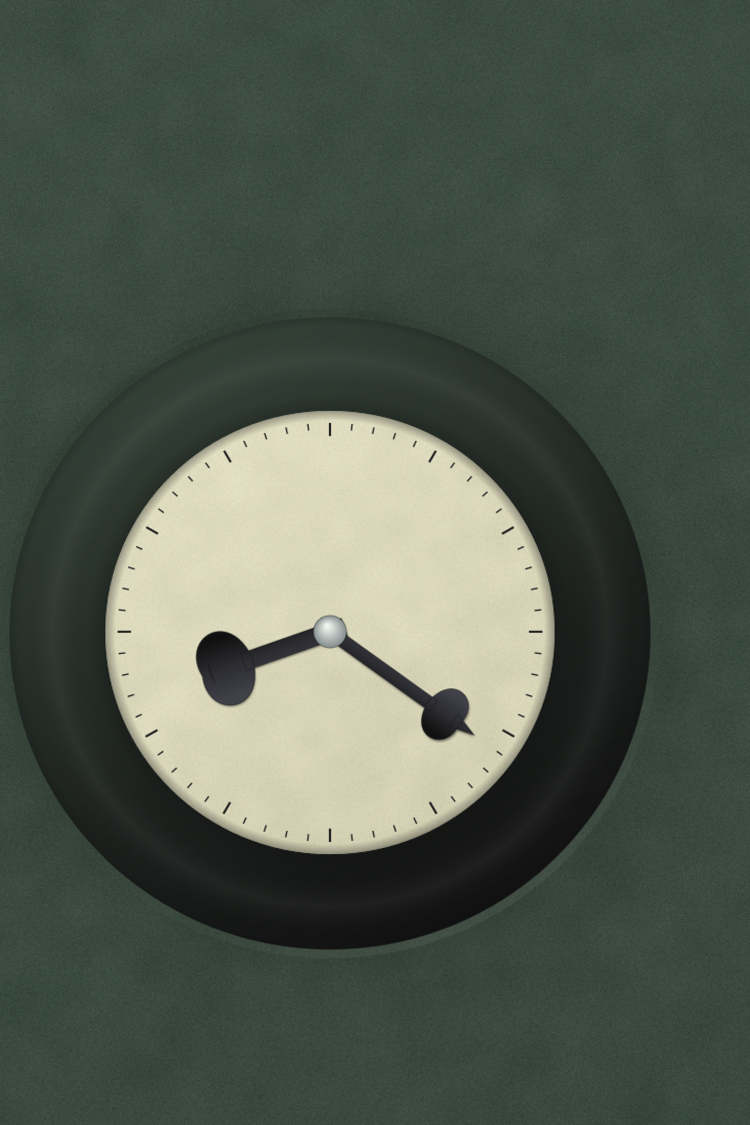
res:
h=8 m=21
